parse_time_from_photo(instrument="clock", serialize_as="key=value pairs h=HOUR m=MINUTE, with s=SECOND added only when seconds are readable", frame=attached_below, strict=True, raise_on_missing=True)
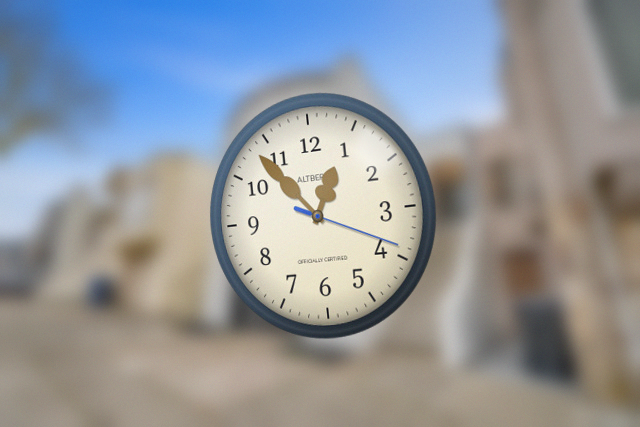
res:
h=12 m=53 s=19
